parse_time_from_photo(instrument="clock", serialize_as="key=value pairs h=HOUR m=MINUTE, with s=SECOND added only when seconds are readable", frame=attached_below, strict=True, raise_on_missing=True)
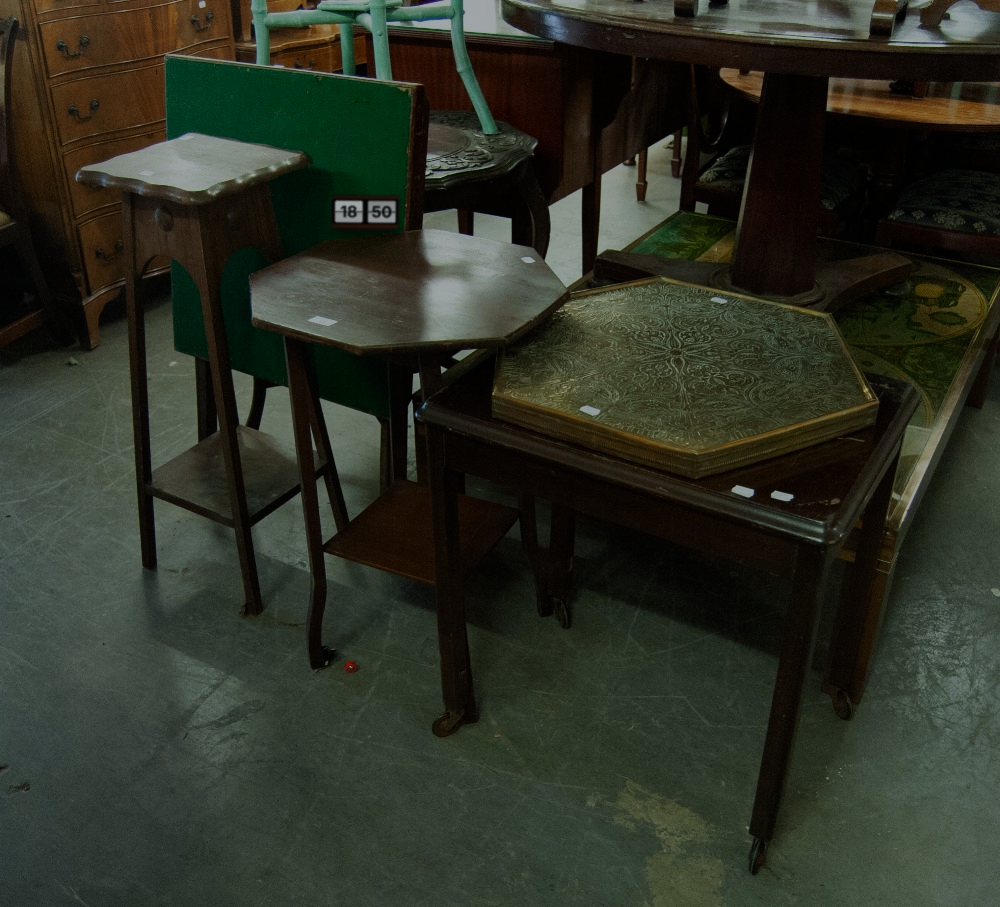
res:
h=18 m=50
